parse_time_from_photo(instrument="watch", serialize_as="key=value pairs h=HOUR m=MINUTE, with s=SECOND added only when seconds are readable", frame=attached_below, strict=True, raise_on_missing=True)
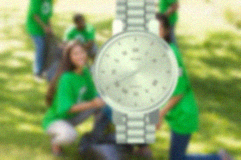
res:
h=8 m=41
